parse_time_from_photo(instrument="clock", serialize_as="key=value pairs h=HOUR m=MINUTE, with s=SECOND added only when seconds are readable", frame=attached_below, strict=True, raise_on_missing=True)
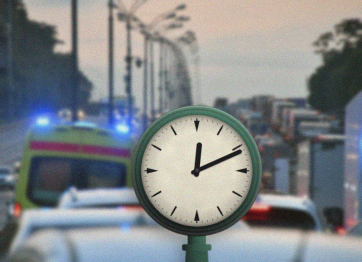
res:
h=12 m=11
